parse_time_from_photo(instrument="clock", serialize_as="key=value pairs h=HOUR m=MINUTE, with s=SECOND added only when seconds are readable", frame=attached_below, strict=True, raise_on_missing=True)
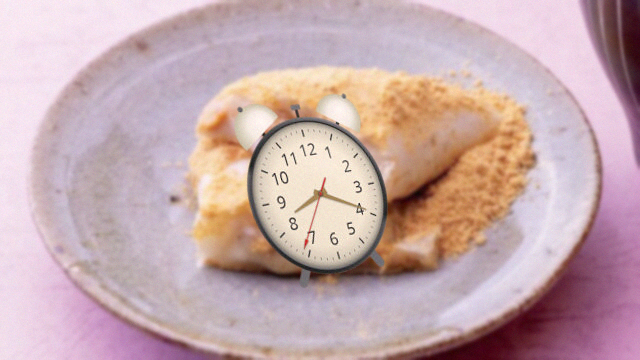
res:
h=8 m=19 s=36
